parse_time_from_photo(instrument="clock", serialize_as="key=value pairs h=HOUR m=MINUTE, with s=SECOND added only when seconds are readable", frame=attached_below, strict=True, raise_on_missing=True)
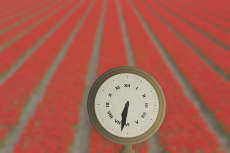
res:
h=6 m=32
